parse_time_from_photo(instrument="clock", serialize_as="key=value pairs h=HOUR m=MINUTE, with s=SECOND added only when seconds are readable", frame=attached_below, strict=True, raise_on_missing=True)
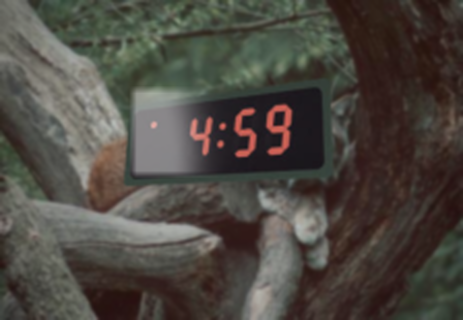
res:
h=4 m=59
